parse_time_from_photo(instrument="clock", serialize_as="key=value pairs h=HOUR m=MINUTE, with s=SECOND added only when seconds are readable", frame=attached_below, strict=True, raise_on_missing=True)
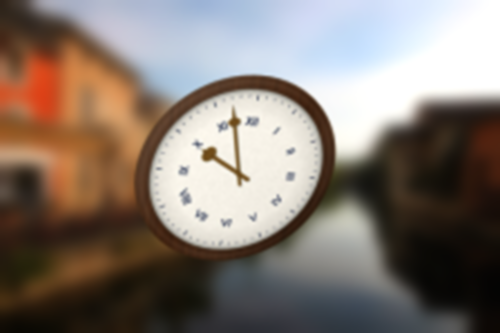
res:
h=9 m=57
